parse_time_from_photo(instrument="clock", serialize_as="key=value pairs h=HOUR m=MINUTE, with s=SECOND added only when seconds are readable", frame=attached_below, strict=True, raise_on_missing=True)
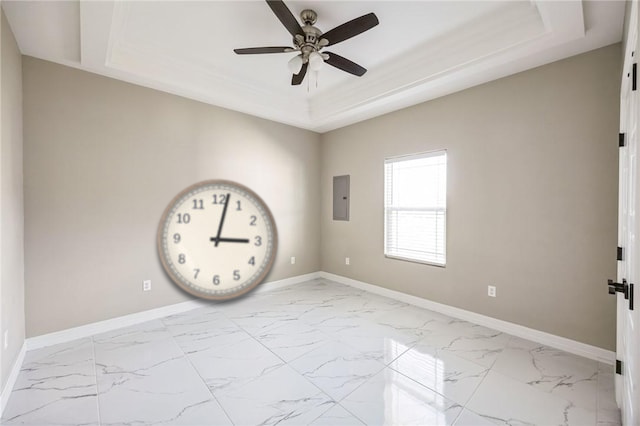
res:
h=3 m=2
